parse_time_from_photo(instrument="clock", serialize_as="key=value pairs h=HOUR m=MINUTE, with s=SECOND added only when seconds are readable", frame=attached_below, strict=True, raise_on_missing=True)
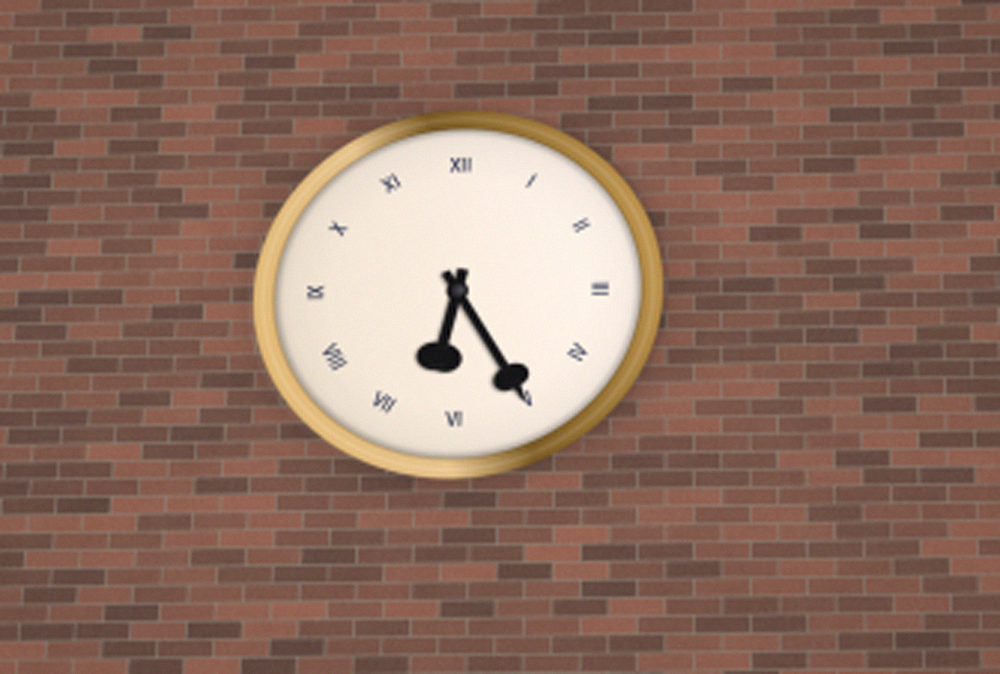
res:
h=6 m=25
